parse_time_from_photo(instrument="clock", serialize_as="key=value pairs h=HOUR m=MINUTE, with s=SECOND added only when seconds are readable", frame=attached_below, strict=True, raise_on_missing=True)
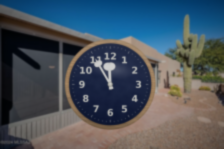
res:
h=11 m=55
